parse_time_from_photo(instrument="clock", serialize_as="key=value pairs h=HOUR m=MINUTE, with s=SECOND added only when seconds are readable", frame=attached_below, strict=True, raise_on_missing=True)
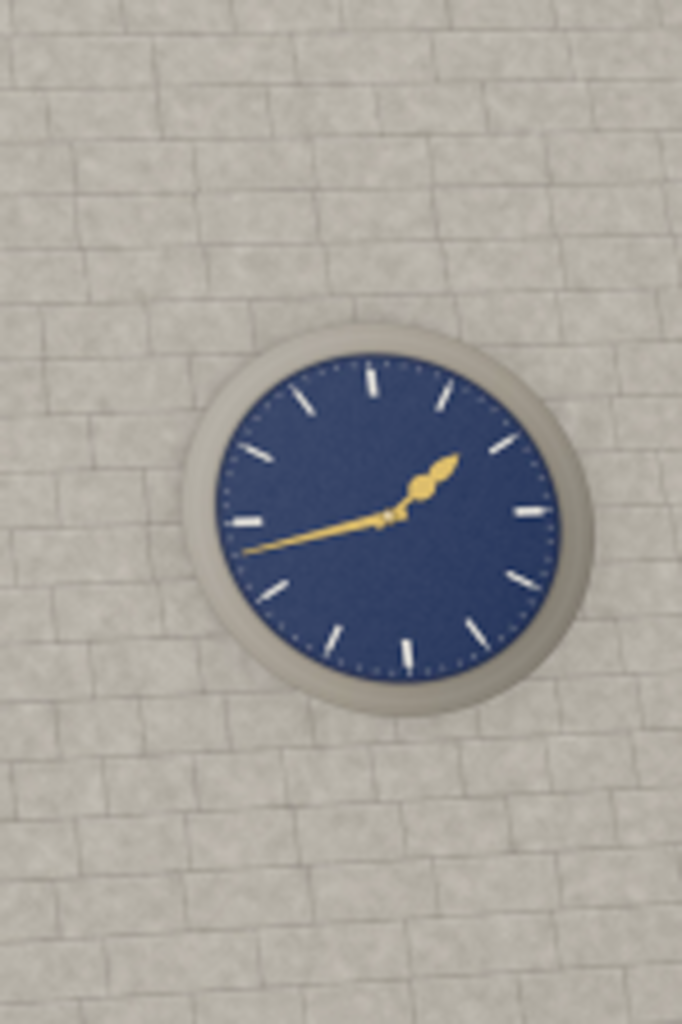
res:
h=1 m=43
